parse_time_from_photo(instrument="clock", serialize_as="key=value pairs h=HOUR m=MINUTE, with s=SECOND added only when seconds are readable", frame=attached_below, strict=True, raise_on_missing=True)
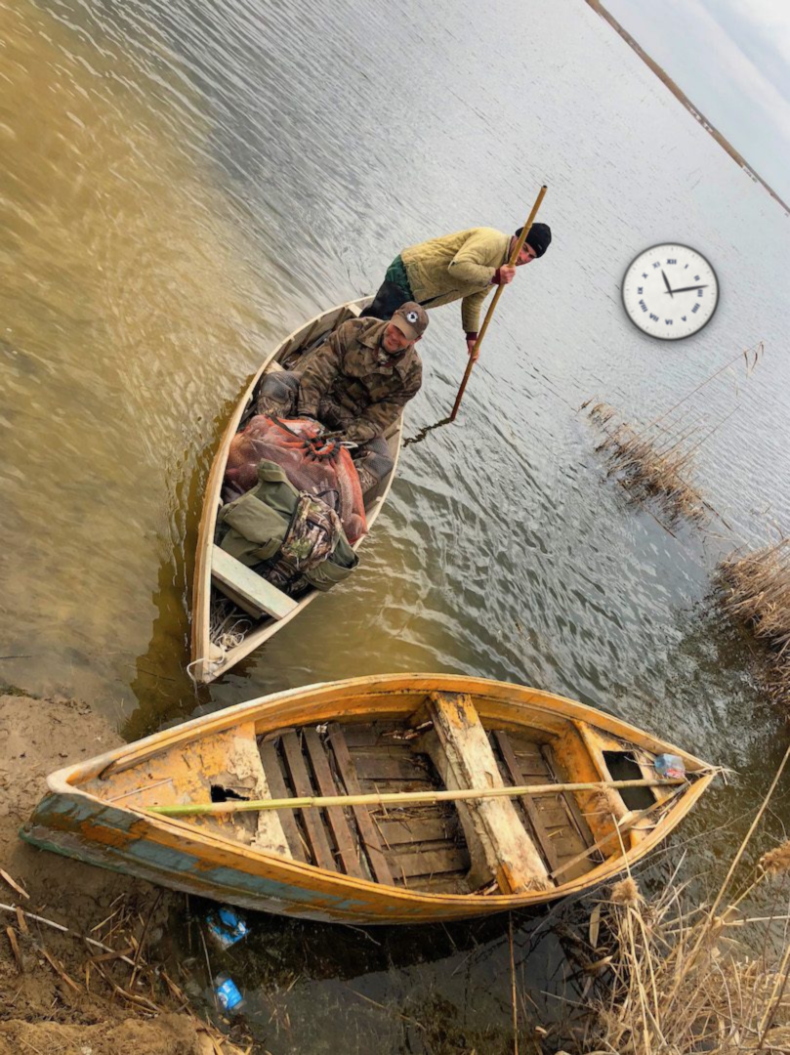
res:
h=11 m=13
